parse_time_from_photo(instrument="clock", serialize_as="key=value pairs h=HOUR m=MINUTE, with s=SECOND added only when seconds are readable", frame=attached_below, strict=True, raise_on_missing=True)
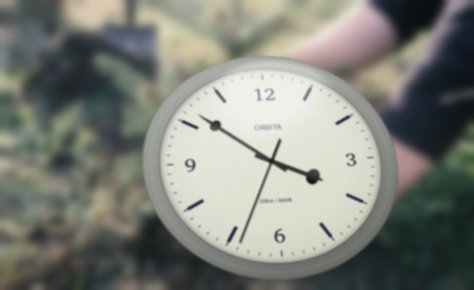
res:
h=3 m=51 s=34
